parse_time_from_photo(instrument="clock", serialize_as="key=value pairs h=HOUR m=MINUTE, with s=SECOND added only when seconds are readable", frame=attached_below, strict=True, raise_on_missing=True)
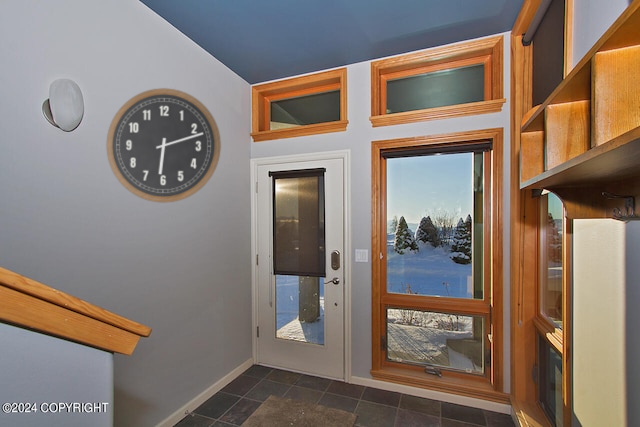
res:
h=6 m=12
